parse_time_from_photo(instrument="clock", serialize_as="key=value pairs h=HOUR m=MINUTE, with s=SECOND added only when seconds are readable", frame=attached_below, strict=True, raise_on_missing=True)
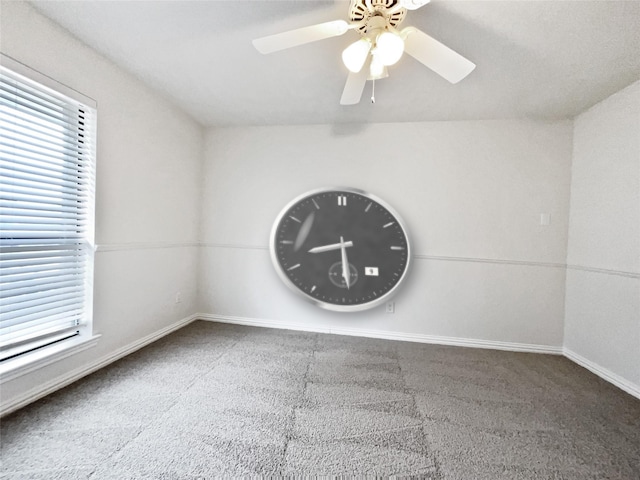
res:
h=8 m=29
